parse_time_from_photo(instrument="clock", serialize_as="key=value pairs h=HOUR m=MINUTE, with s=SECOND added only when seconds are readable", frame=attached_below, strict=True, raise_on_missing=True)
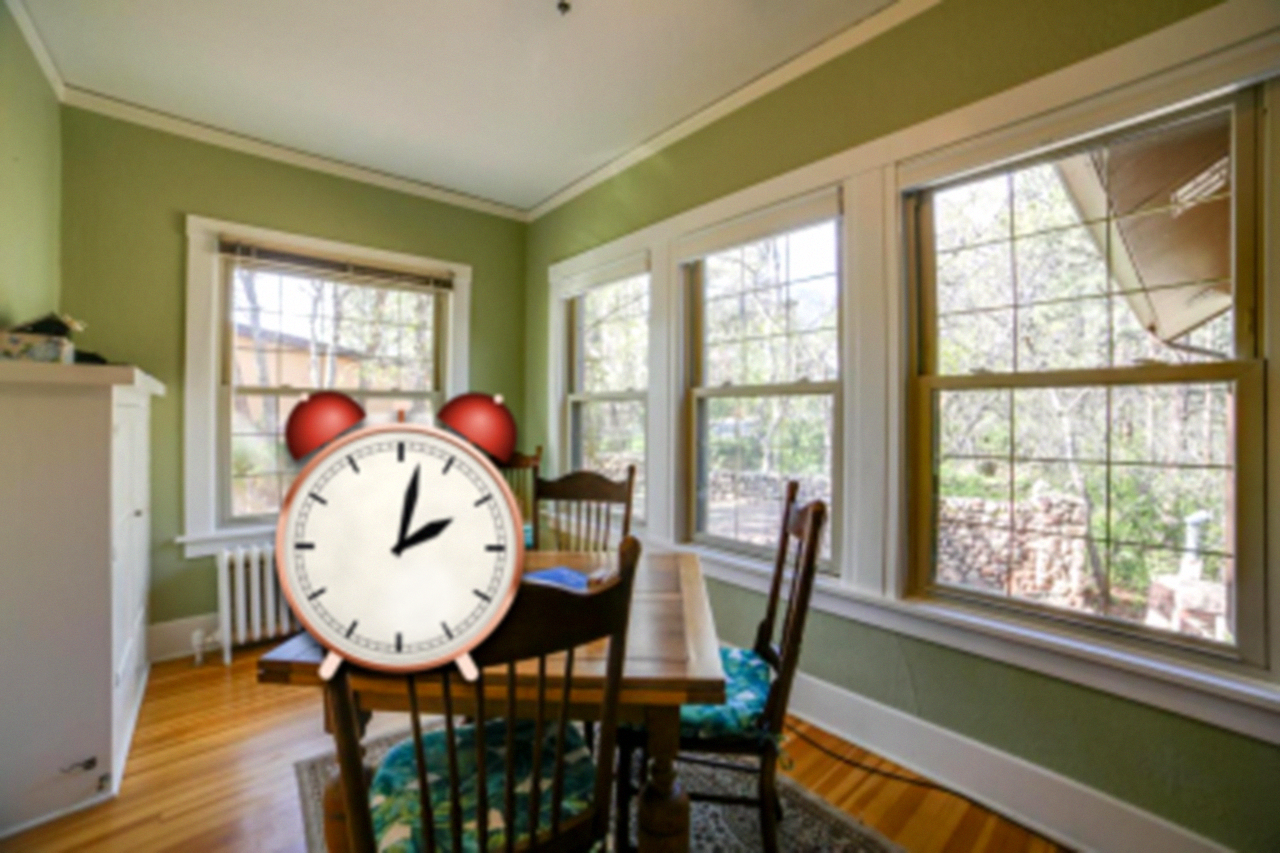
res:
h=2 m=2
